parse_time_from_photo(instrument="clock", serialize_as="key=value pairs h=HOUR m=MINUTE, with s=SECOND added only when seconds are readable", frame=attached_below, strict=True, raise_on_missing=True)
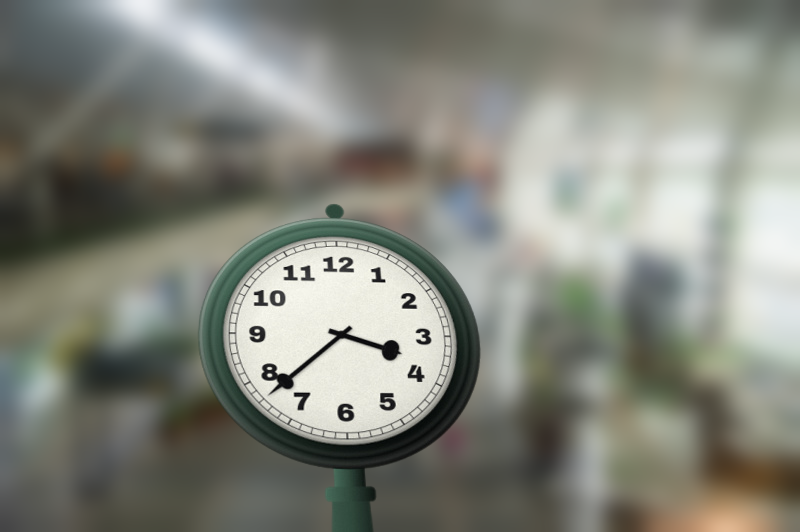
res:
h=3 m=38
